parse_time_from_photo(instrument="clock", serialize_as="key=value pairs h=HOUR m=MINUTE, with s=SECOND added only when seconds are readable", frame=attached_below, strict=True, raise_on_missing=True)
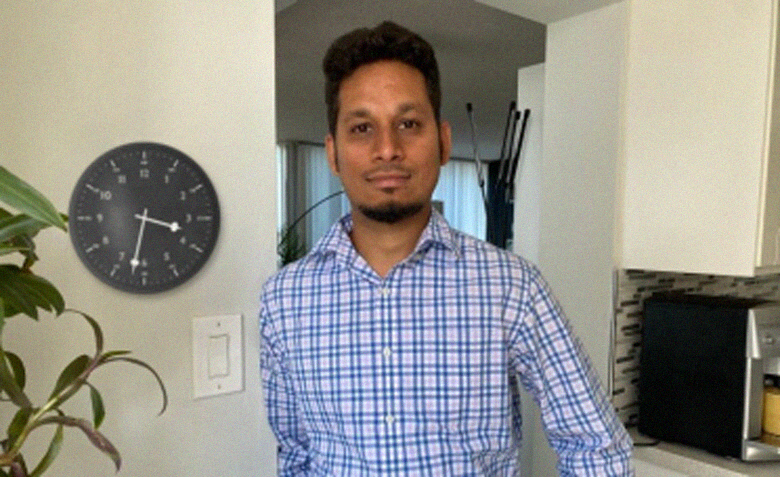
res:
h=3 m=32
